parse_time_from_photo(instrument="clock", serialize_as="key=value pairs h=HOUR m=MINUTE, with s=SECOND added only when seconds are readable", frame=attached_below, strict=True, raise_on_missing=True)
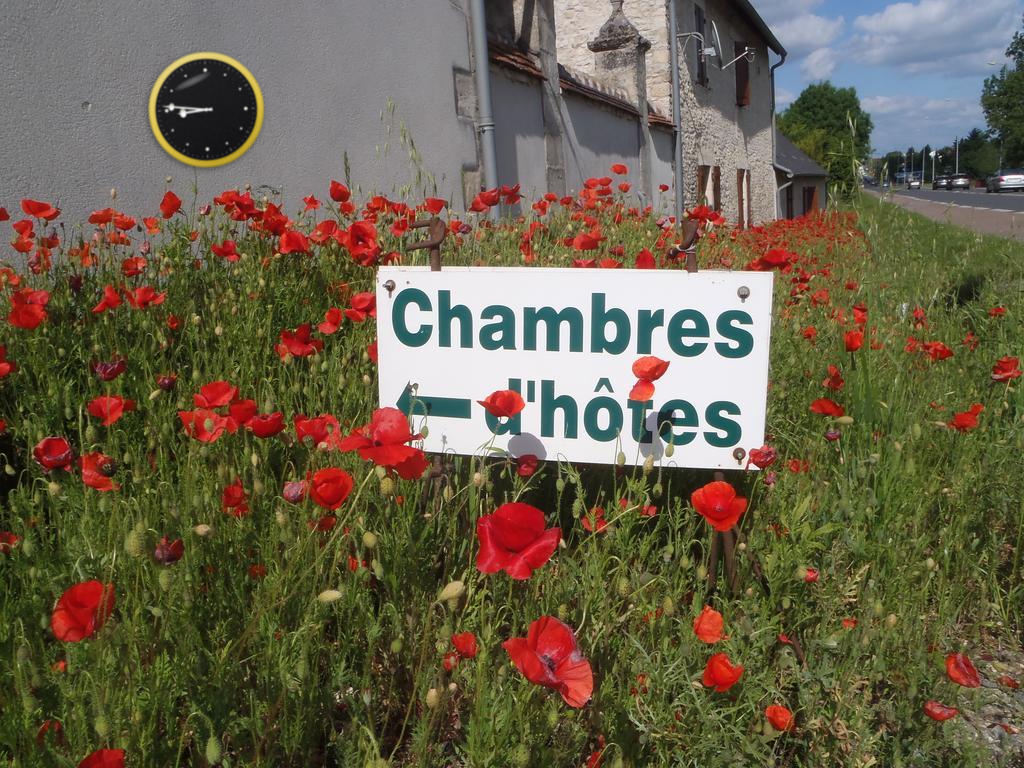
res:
h=8 m=46
